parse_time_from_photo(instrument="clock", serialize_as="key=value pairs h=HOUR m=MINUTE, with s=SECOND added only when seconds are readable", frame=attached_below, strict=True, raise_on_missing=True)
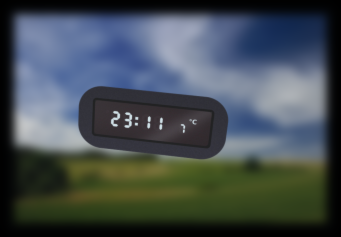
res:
h=23 m=11
